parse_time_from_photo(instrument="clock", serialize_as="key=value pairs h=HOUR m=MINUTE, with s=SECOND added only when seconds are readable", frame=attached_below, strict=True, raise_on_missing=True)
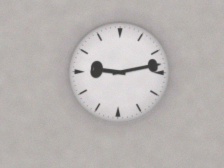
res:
h=9 m=13
